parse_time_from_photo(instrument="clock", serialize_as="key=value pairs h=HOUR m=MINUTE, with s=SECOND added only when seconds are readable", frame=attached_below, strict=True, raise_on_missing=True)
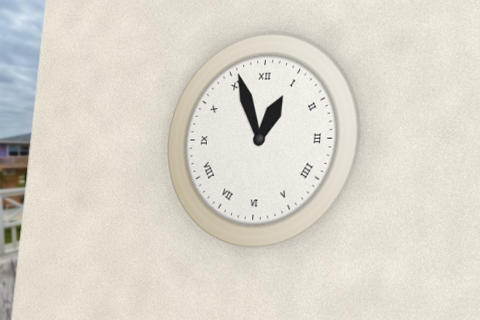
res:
h=12 m=56
